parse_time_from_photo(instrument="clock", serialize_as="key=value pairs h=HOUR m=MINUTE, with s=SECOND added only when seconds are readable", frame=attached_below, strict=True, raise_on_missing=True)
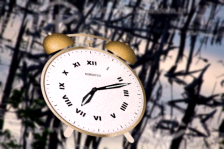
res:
h=7 m=12
